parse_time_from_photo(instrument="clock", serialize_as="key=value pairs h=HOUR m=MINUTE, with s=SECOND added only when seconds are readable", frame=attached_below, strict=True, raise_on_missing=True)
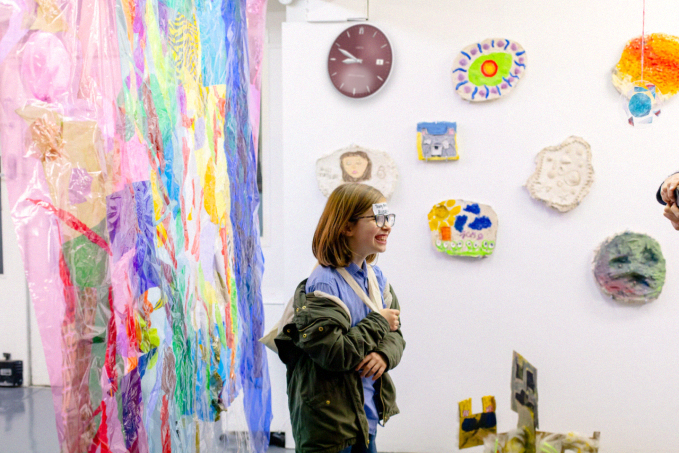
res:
h=8 m=49
